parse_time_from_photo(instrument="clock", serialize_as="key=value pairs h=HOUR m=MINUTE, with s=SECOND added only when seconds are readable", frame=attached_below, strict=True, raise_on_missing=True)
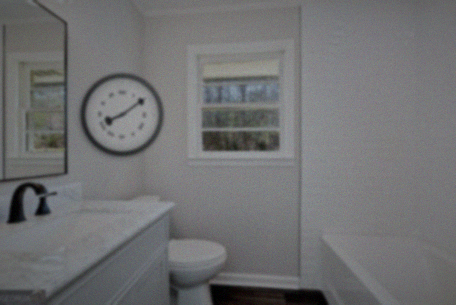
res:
h=8 m=9
